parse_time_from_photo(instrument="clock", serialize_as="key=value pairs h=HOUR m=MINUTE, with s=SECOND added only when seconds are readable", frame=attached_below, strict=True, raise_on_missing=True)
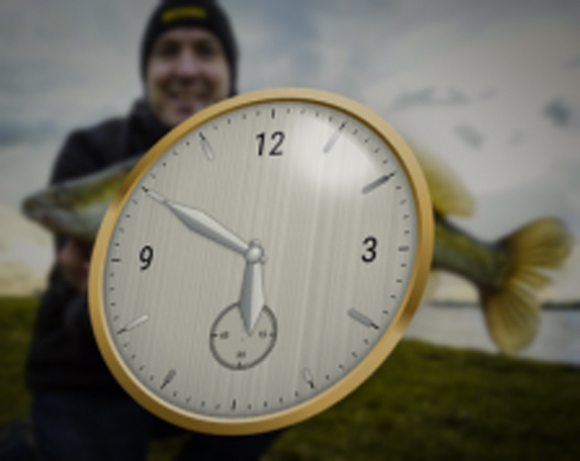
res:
h=5 m=50
